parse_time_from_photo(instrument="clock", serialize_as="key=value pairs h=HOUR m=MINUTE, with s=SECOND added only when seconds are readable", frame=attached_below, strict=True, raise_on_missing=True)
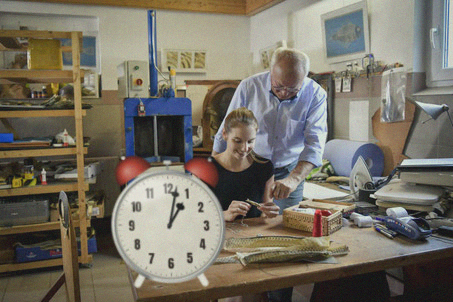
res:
h=1 m=2
